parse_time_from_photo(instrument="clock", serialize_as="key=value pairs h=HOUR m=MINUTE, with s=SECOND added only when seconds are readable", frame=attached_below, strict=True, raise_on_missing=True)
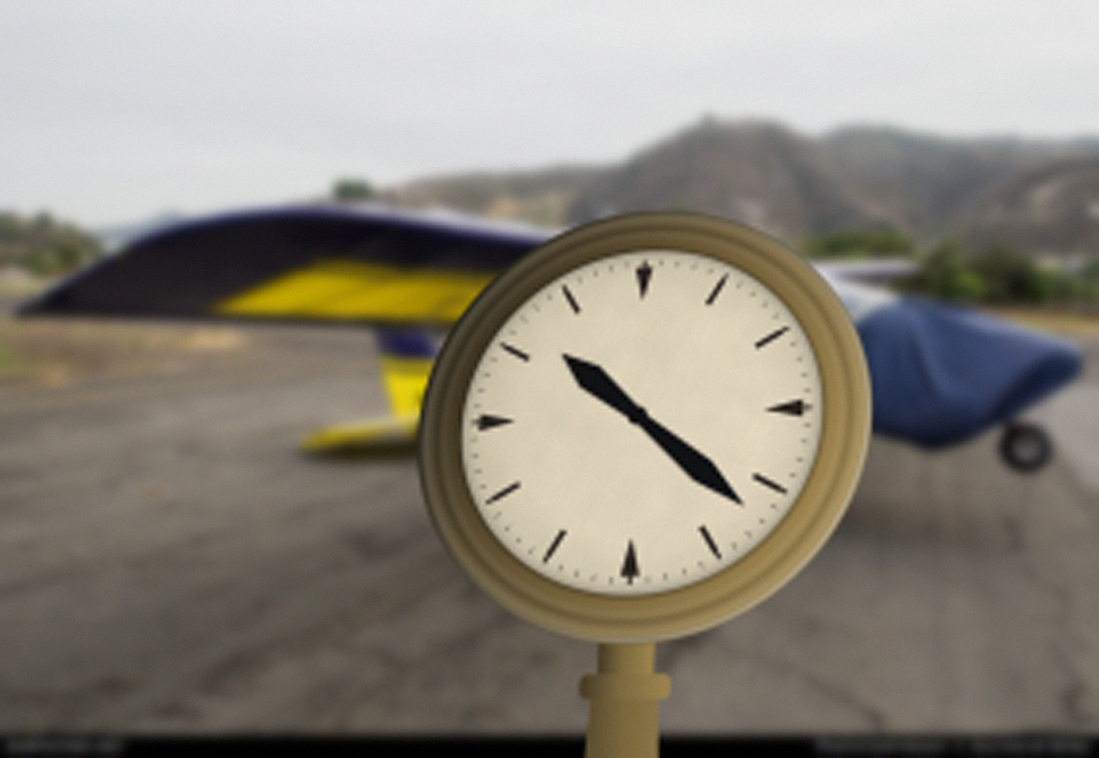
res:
h=10 m=22
